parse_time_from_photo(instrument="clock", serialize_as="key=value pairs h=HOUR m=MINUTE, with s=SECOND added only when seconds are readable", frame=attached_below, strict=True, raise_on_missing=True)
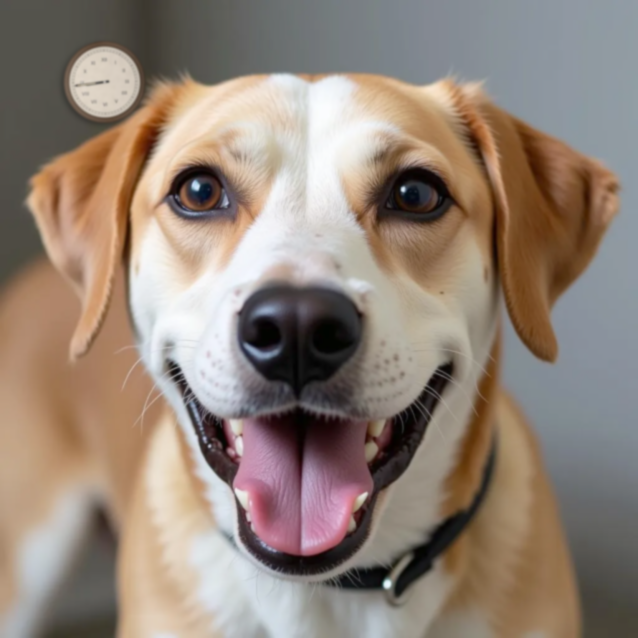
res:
h=8 m=44
